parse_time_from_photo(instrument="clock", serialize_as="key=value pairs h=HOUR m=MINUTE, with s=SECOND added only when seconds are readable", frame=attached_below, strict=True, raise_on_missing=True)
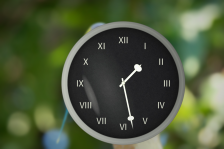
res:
h=1 m=28
